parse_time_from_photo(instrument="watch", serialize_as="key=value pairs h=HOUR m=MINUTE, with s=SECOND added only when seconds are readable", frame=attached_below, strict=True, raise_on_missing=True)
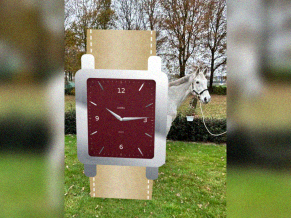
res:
h=10 m=14
